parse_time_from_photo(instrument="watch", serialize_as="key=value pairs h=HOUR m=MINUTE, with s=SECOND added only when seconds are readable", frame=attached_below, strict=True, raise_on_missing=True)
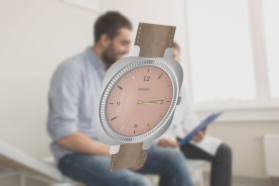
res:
h=3 m=14
